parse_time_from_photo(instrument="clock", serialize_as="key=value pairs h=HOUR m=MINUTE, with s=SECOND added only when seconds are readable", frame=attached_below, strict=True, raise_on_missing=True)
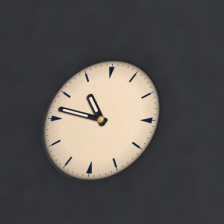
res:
h=10 m=47
